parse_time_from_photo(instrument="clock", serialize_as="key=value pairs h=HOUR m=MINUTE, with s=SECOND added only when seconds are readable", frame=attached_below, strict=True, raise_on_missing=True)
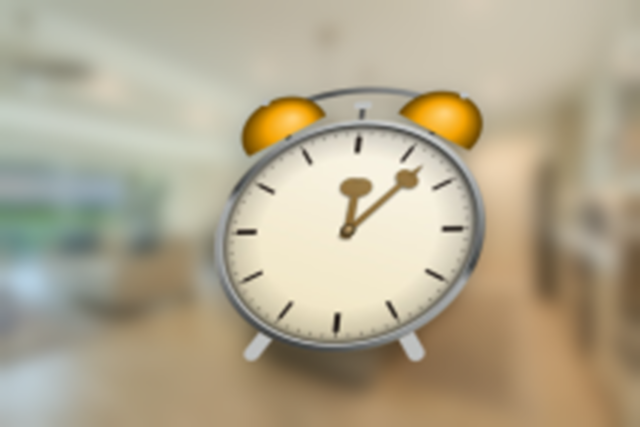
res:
h=12 m=7
